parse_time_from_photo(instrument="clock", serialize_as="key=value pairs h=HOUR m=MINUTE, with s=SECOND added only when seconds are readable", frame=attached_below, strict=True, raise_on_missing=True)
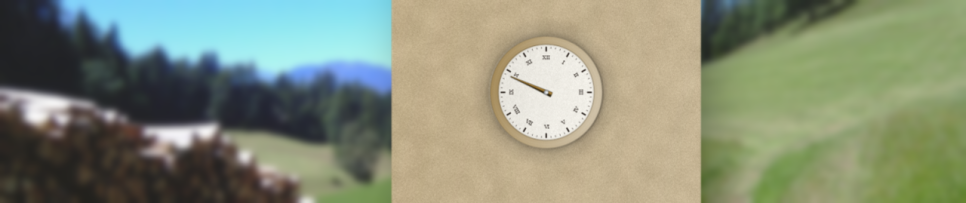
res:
h=9 m=49
